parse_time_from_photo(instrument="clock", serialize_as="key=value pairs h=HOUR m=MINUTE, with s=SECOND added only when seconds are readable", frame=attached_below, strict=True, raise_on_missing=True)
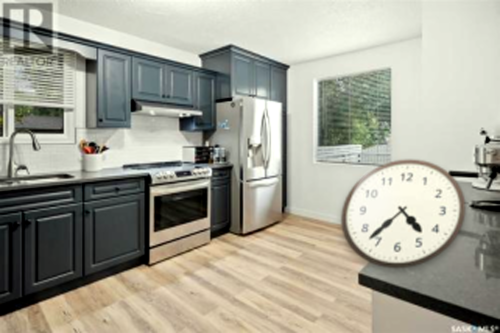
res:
h=4 m=37
